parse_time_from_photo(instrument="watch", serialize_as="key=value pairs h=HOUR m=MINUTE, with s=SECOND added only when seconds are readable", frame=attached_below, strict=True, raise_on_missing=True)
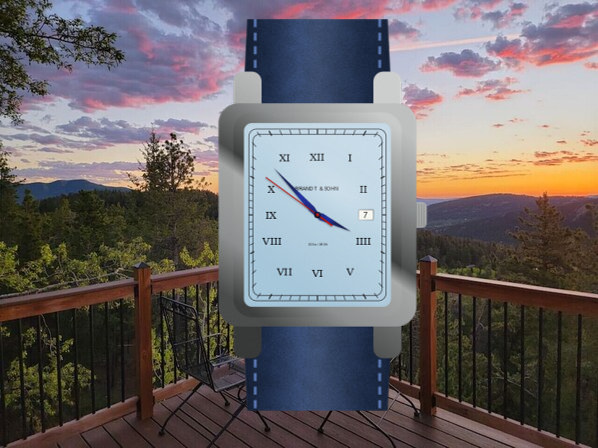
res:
h=3 m=52 s=51
